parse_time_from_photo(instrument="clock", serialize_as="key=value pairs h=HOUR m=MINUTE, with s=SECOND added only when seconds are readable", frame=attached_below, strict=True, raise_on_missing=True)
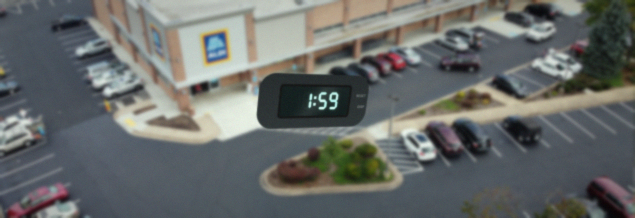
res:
h=1 m=59
